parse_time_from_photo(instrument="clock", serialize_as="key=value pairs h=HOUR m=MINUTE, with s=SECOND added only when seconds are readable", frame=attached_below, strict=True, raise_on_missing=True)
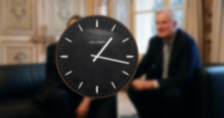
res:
h=1 m=17
